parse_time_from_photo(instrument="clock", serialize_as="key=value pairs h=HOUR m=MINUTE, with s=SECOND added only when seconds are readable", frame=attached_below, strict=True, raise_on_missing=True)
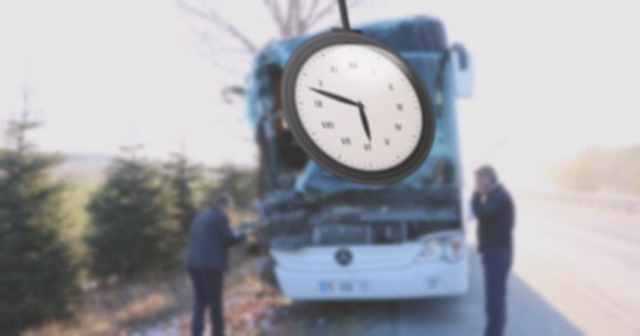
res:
h=5 m=48
